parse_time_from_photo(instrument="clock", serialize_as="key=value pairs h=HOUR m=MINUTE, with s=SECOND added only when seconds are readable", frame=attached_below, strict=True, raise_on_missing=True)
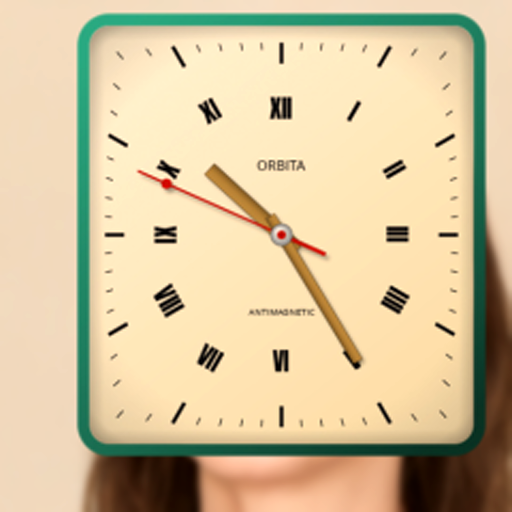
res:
h=10 m=24 s=49
